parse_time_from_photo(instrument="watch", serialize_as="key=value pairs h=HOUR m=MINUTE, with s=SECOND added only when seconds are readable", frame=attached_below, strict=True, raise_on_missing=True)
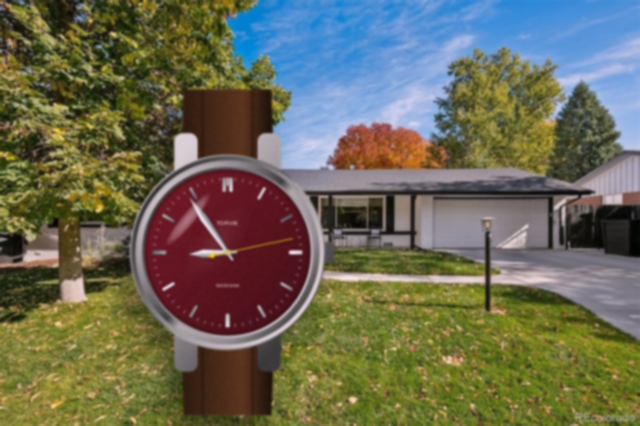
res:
h=8 m=54 s=13
